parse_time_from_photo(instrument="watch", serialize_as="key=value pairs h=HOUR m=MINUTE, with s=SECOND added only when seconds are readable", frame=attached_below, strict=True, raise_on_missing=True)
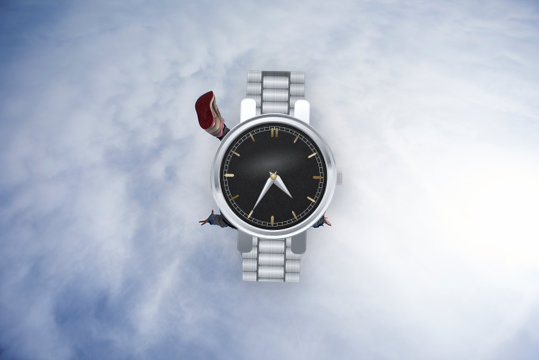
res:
h=4 m=35
